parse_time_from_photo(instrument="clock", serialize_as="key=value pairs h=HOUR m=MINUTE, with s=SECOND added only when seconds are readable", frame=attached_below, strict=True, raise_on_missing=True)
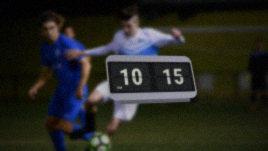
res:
h=10 m=15
